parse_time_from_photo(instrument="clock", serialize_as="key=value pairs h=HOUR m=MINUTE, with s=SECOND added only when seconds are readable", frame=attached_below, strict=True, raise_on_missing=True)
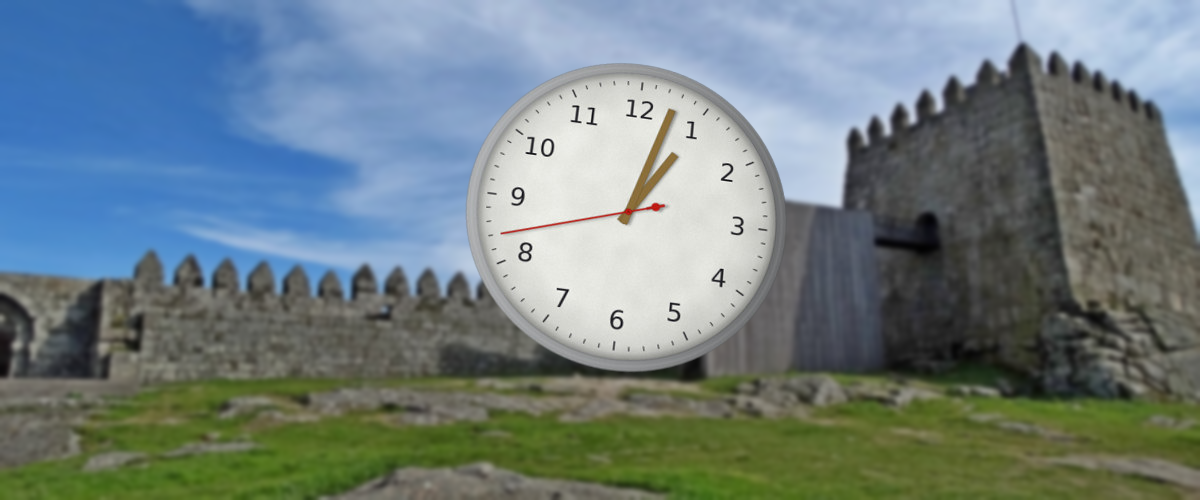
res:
h=1 m=2 s=42
